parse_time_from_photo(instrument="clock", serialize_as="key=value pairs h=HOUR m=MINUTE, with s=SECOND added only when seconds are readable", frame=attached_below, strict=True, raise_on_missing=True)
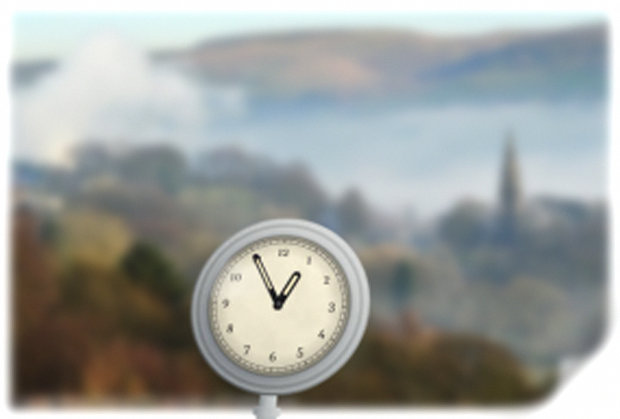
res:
h=12 m=55
